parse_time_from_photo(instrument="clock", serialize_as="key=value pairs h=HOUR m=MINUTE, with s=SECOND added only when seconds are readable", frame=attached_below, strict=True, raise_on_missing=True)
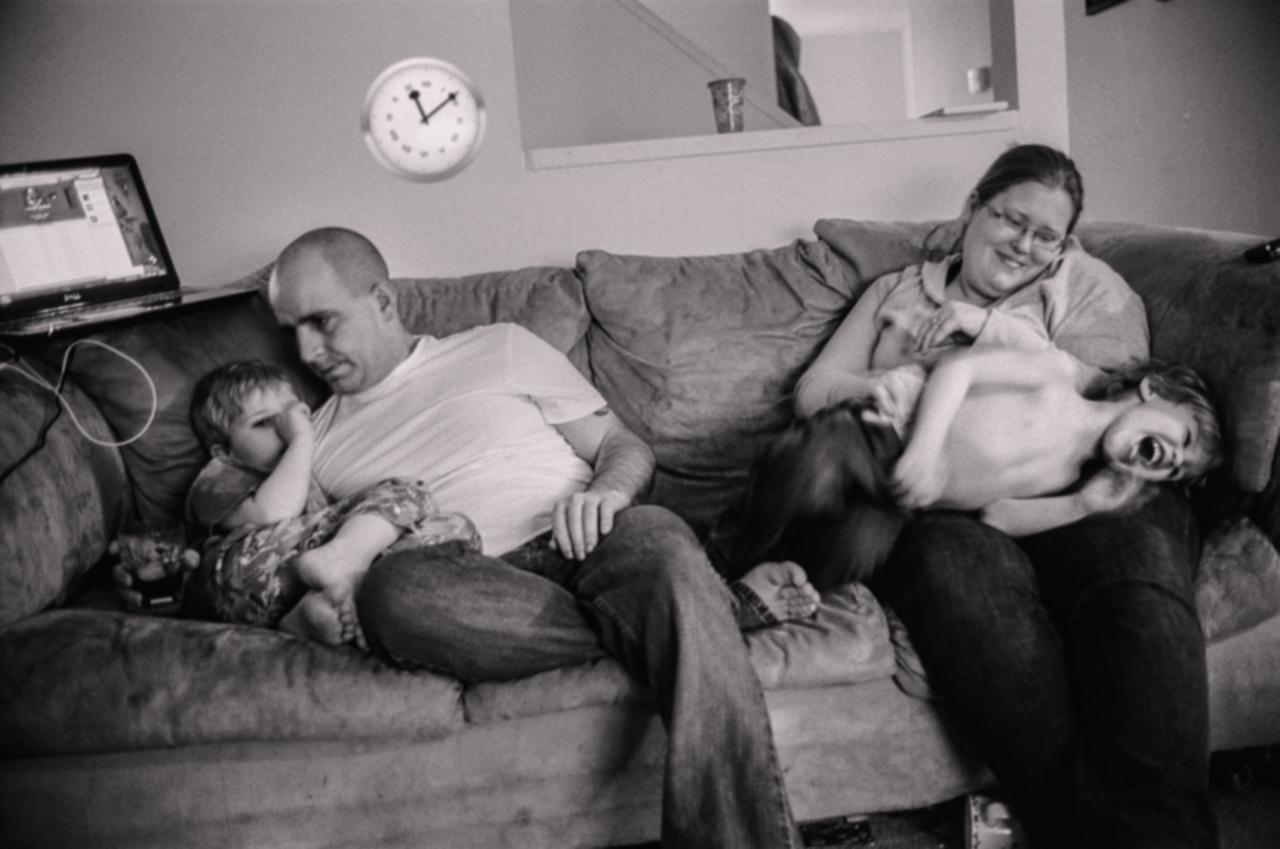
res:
h=11 m=8
